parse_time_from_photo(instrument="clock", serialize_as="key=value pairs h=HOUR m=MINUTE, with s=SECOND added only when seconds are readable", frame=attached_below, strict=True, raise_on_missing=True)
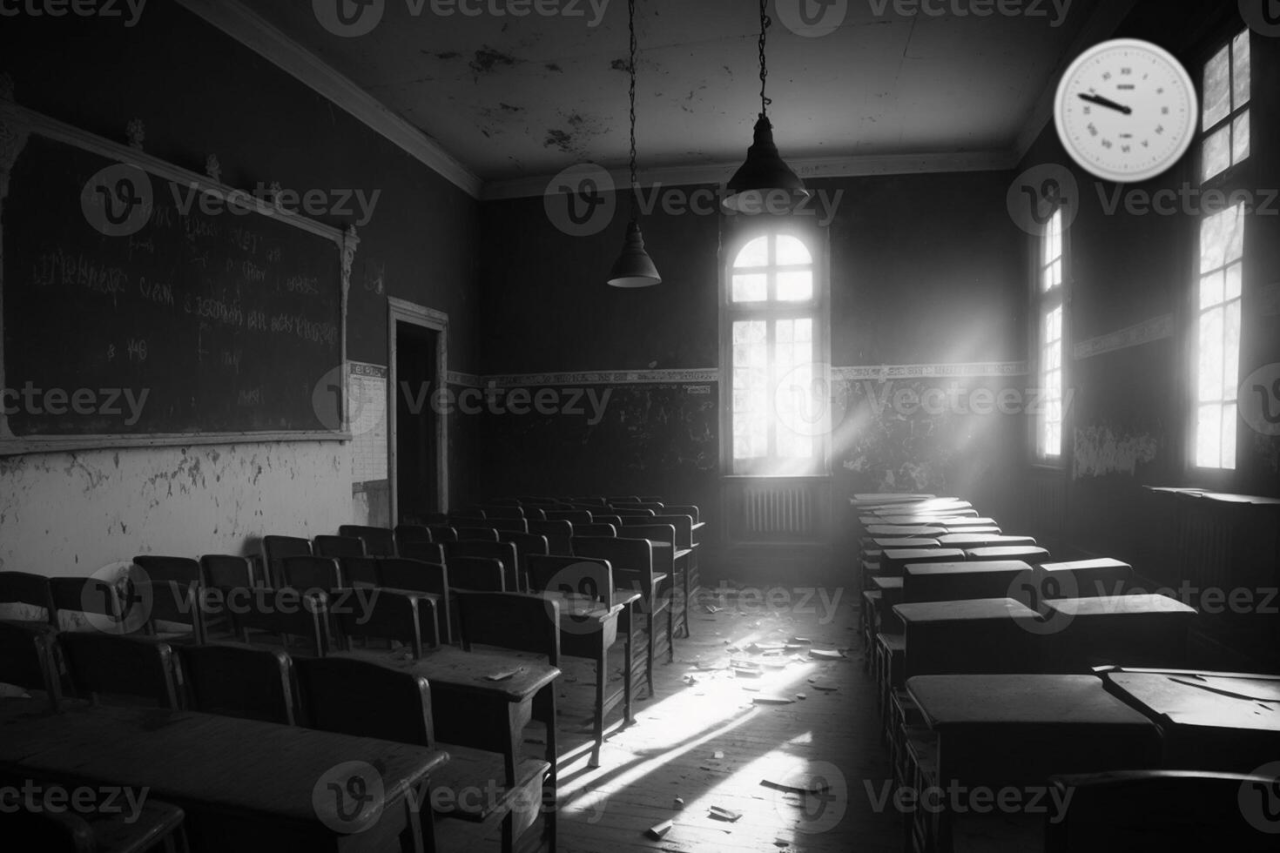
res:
h=9 m=48
